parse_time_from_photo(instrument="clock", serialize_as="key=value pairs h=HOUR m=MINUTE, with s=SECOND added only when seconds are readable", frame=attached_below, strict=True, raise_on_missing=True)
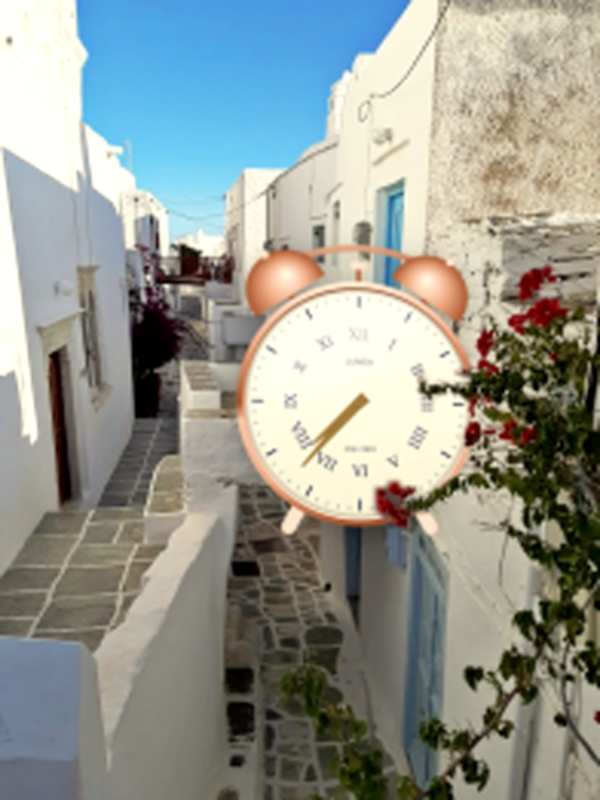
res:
h=7 m=37
